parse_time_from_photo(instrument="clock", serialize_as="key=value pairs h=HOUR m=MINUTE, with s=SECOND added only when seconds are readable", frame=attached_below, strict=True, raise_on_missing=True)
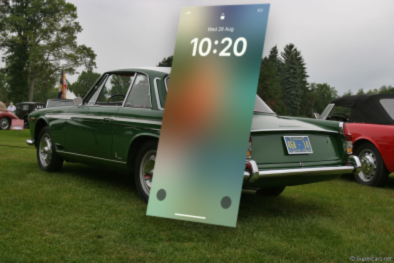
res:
h=10 m=20
